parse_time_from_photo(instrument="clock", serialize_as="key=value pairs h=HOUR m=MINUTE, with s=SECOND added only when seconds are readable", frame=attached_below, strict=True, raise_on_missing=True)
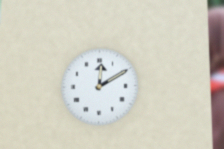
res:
h=12 m=10
